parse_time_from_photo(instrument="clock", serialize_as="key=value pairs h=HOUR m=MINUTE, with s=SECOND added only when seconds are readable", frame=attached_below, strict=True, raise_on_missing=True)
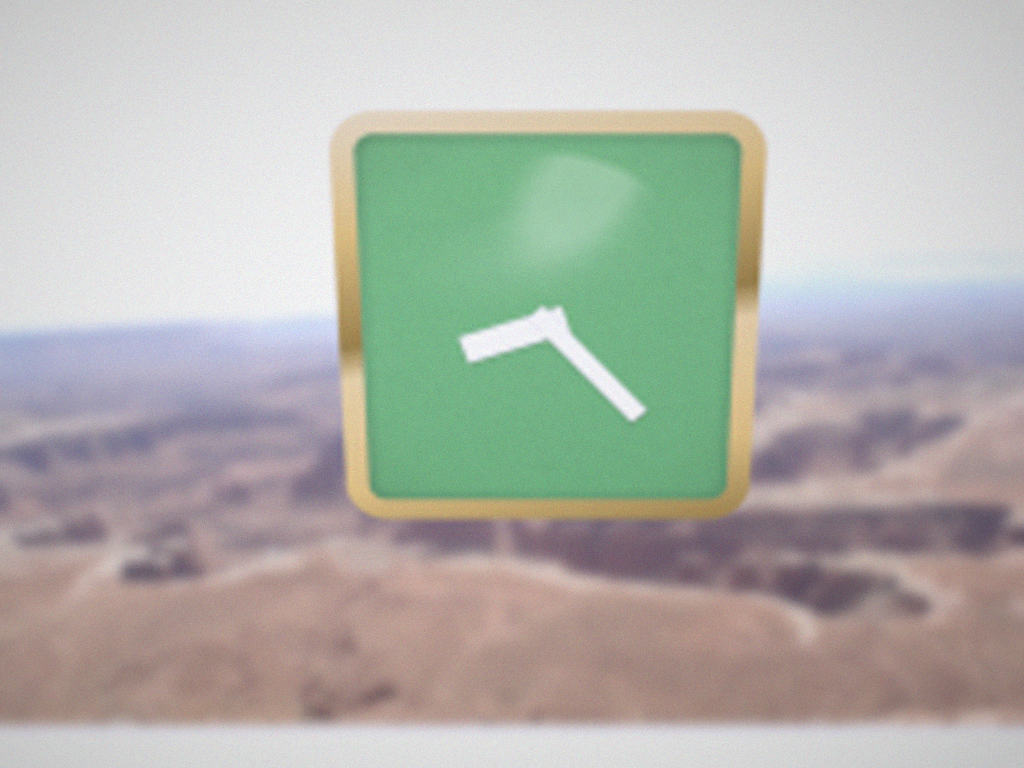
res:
h=8 m=23
